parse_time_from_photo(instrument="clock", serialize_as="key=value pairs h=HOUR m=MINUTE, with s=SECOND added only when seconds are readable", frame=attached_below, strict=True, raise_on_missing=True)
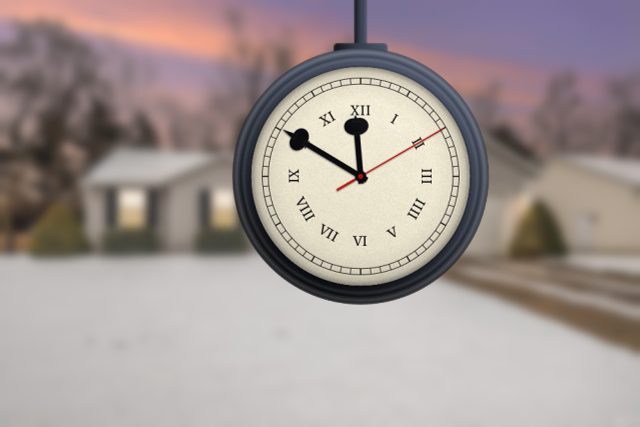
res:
h=11 m=50 s=10
